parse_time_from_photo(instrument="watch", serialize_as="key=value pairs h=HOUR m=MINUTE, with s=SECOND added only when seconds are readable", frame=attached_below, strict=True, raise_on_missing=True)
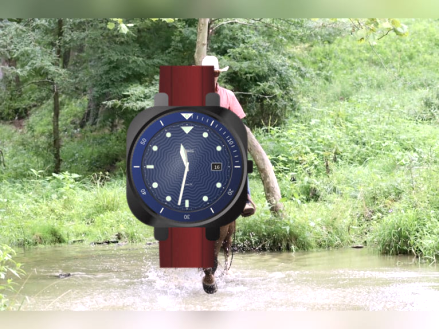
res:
h=11 m=32
